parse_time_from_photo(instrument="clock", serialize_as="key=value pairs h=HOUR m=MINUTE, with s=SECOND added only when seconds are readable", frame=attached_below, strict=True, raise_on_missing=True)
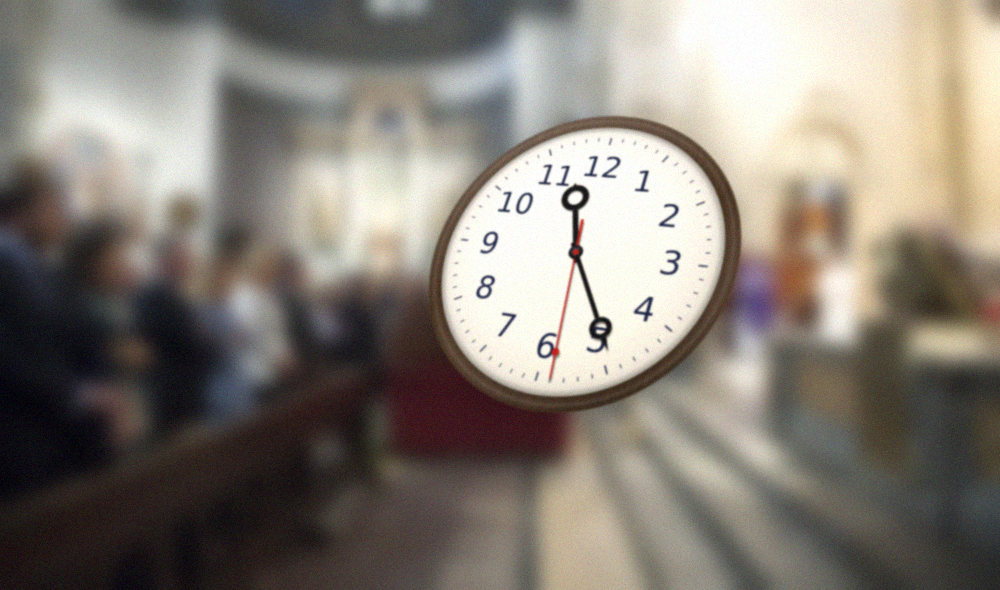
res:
h=11 m=24 s=29
